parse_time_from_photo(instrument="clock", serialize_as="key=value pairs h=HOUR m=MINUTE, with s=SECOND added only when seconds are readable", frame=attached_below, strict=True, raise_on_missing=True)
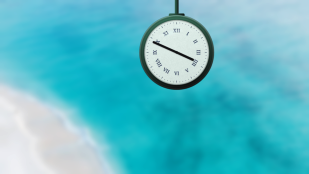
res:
h=3 m=49
